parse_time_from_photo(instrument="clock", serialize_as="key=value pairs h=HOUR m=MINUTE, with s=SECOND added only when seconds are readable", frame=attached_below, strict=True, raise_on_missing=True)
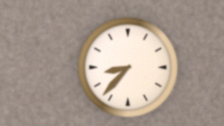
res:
h=8 m=37
